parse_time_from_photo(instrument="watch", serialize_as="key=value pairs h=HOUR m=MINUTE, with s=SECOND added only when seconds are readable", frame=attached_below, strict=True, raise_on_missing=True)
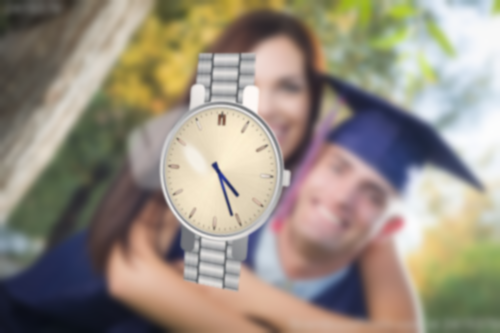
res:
h=4 m=26
